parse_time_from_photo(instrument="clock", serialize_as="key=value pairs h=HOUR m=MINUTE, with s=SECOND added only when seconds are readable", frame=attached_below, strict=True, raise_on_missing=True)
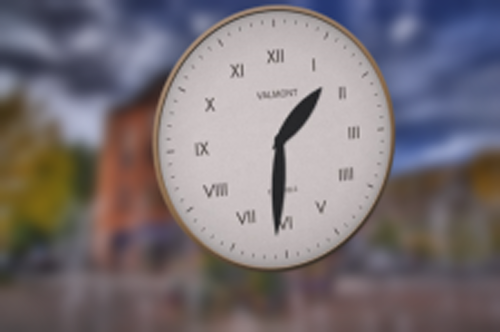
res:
h=1 m=31
